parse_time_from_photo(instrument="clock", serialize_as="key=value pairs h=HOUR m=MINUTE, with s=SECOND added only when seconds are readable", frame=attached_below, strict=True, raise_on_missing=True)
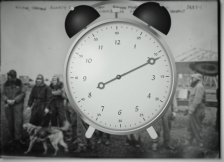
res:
h=8 m=11
